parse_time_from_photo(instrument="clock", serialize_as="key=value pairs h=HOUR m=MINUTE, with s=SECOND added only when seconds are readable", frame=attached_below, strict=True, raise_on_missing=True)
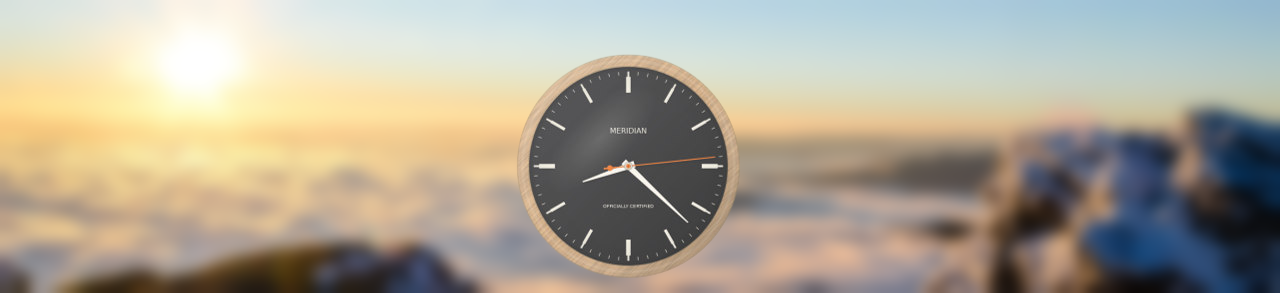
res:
h=8 m=22 s=14
